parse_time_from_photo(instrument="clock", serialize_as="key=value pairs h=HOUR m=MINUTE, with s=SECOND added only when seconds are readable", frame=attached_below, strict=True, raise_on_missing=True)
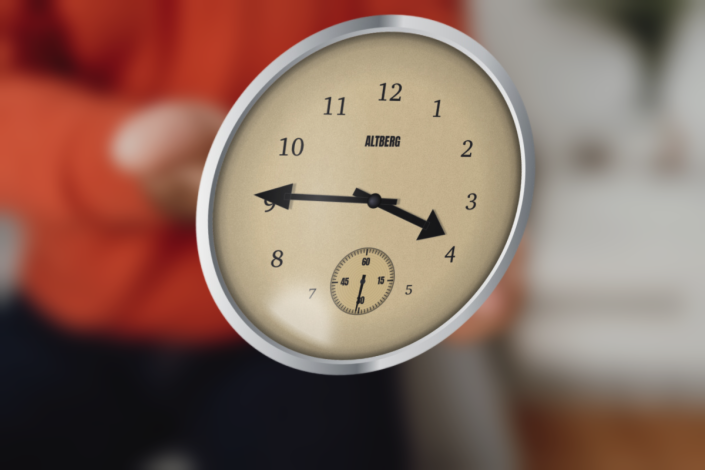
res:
h=3 m=45 s=31
